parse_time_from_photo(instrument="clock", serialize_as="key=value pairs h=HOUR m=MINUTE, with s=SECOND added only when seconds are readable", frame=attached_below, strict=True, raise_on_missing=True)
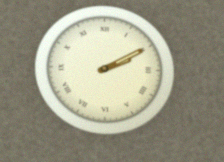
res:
h=2 m=10
